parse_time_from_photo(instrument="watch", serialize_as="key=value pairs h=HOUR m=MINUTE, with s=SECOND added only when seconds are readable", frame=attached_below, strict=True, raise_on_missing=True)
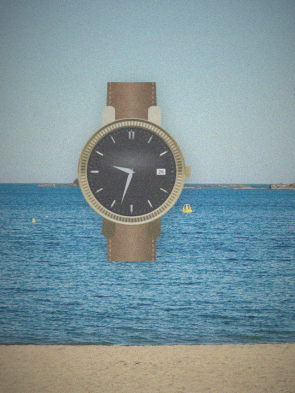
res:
h=9 m=33
